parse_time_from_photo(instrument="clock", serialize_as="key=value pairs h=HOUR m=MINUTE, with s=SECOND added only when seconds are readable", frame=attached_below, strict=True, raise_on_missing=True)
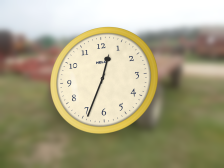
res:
h=12 m=34
